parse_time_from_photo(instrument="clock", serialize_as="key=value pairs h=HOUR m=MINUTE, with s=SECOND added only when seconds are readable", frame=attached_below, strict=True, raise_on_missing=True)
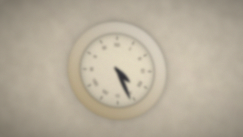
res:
h=4 m=26
